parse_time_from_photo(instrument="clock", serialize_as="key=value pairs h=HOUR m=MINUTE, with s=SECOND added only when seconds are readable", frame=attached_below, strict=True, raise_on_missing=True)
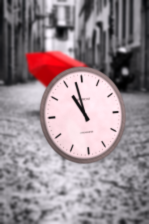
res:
h=10 m=58
